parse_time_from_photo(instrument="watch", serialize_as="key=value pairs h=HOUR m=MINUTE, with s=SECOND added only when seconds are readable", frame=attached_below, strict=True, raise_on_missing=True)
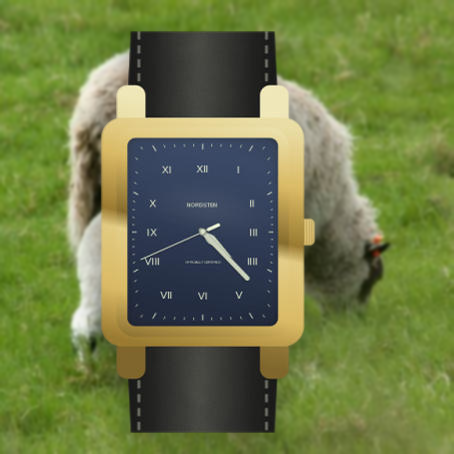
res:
h=4 m=22 s=41
